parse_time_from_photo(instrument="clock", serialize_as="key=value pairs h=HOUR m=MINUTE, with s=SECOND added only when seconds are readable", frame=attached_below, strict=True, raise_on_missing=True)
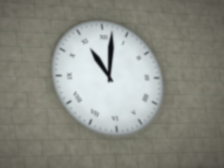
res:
h=11 m=2
